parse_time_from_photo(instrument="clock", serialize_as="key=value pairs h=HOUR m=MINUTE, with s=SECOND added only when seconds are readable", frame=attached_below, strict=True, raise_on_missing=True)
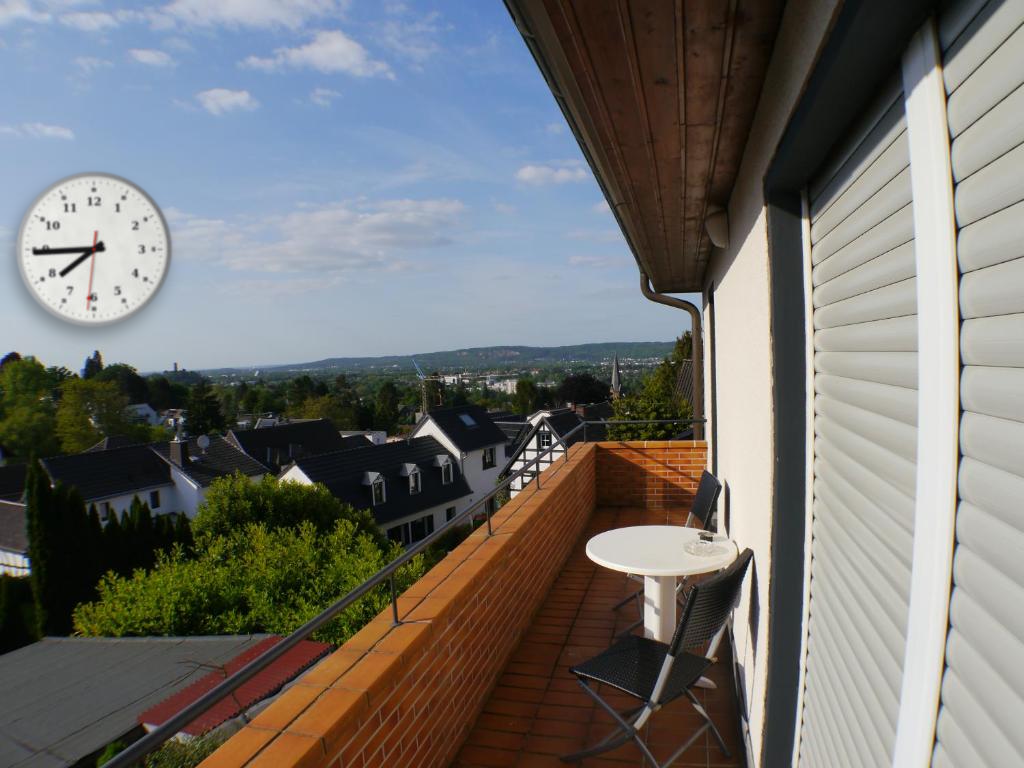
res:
h=7 m=44 s=31
